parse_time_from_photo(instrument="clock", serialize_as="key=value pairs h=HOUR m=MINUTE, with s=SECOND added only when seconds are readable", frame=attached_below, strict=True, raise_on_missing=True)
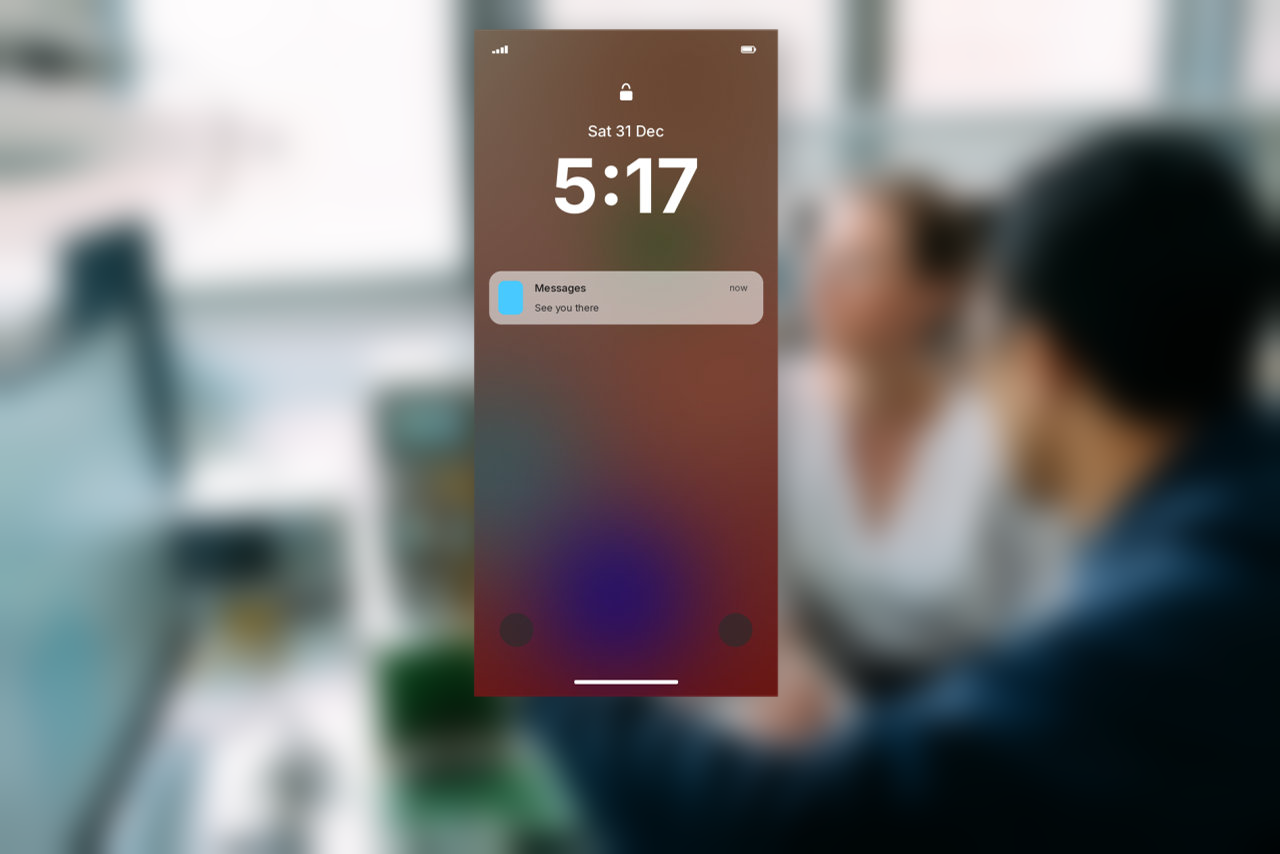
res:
h=5 m=17
